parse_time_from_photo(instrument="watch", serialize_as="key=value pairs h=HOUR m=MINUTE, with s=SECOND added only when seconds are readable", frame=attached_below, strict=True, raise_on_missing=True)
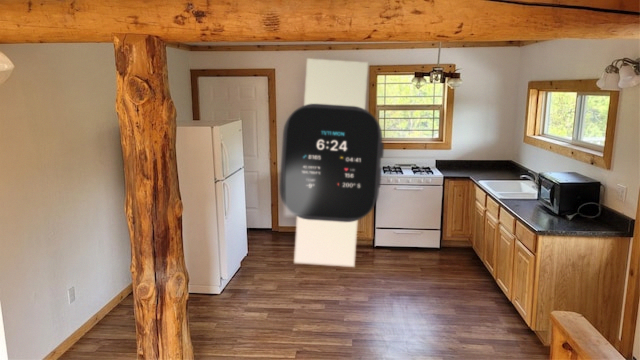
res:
h=6 m=24
